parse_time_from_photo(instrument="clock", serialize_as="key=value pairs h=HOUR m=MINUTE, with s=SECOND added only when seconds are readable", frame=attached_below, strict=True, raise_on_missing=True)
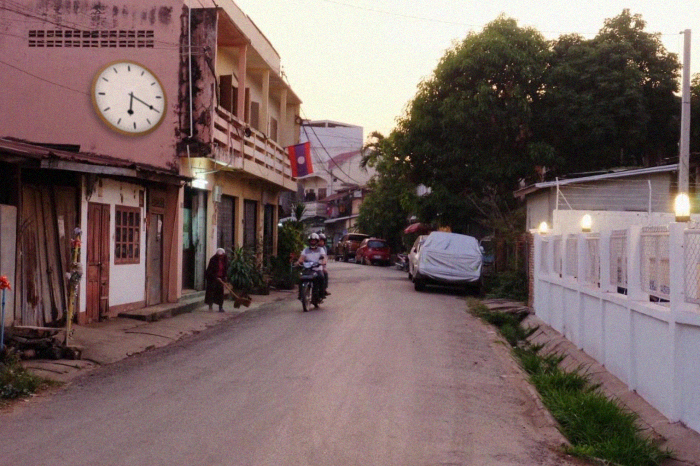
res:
h=6 m=20
